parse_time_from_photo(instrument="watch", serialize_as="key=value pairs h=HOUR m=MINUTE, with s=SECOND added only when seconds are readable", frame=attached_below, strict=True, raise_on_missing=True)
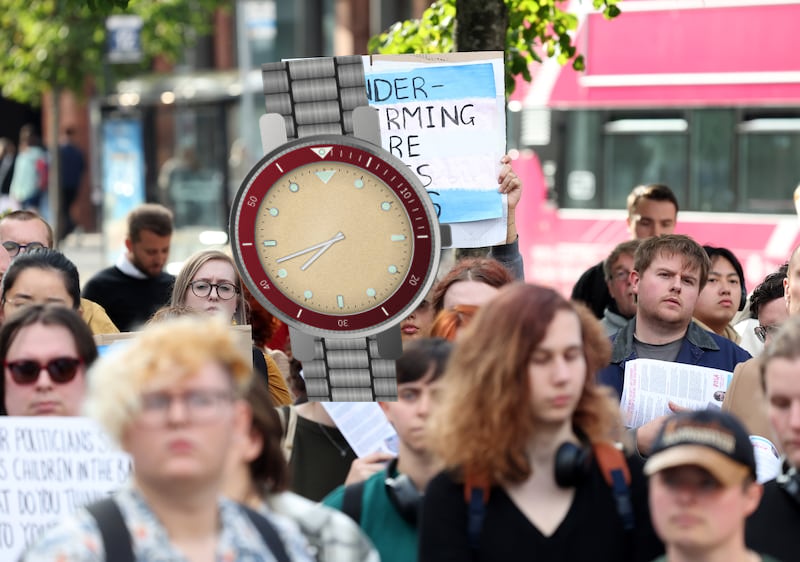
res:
h=7 m=42
